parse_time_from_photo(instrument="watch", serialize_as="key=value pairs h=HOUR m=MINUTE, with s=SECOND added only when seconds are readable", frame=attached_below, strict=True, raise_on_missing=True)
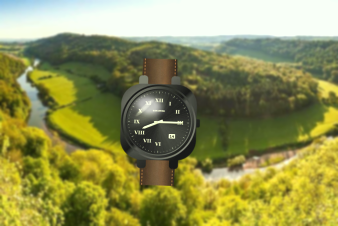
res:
h=8 m=15
